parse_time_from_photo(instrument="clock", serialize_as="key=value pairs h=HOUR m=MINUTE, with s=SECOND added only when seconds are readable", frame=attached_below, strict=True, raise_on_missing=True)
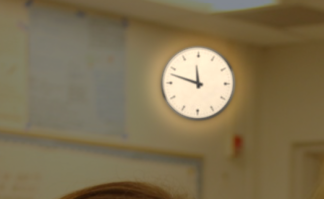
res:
h=11 m=48
